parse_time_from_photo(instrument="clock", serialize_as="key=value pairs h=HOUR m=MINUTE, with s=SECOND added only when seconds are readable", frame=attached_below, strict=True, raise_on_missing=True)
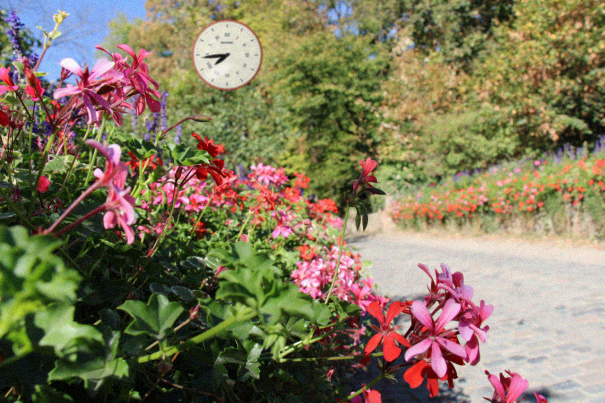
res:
h=7 m=44
